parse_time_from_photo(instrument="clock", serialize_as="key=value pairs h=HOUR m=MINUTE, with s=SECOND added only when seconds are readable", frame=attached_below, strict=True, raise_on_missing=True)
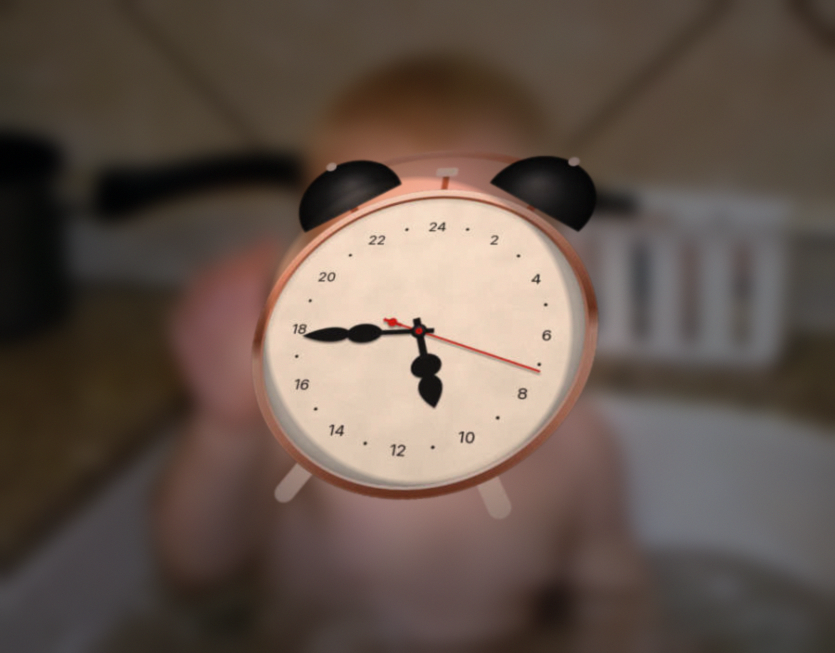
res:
h=10 m=44 s=18
